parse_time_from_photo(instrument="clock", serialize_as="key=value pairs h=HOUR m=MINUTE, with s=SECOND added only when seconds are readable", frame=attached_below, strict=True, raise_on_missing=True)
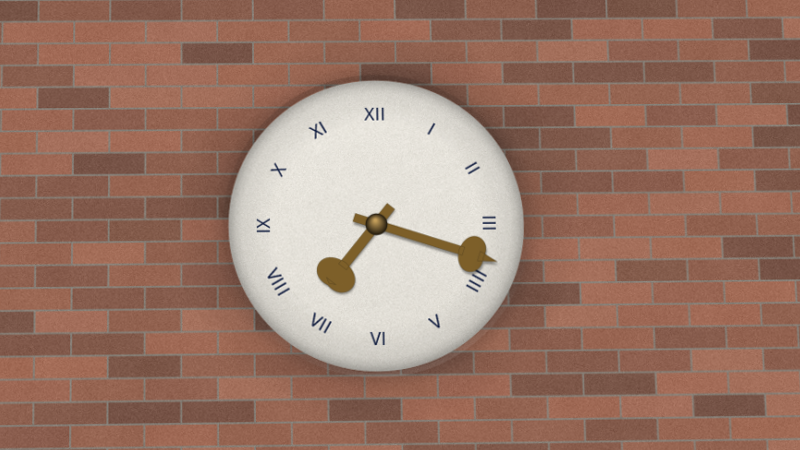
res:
h=7 m=18
